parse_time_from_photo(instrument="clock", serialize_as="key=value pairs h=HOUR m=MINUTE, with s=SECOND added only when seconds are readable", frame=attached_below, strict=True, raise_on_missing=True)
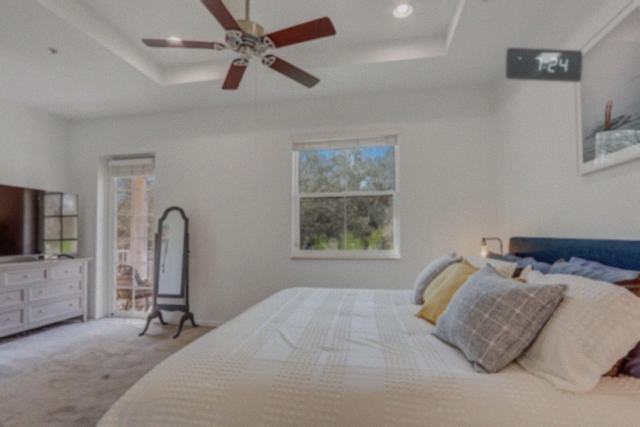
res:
h=7 m=24
